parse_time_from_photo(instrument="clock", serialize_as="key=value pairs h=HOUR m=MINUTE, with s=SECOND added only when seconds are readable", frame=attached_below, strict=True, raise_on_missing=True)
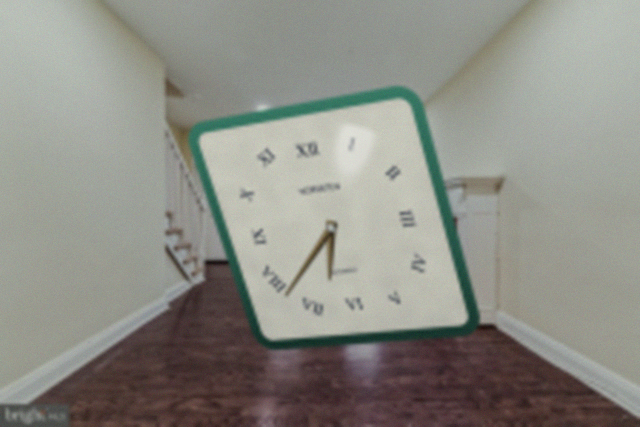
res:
h=6 m=38
